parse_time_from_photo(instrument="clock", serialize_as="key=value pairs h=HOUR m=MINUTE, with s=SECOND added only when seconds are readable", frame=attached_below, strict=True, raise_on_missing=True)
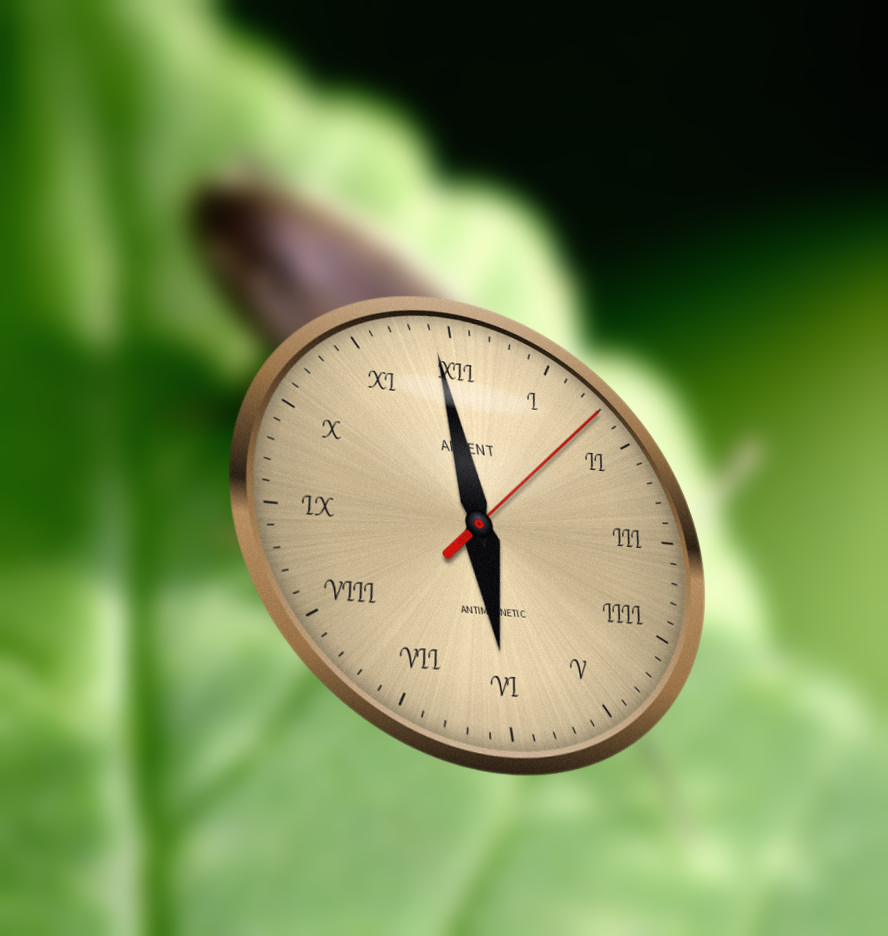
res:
h=5 m=59 s=8
